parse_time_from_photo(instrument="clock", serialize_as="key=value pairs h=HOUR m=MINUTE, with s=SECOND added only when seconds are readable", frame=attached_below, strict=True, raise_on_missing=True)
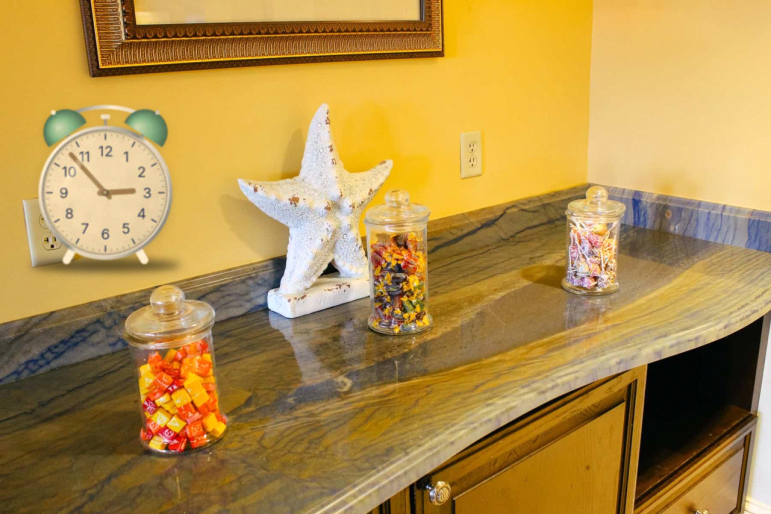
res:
h=2 m=53
